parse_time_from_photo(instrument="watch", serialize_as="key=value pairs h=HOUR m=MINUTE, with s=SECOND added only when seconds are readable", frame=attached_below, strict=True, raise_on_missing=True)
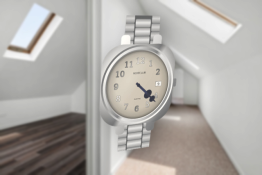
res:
h=4 m=22
